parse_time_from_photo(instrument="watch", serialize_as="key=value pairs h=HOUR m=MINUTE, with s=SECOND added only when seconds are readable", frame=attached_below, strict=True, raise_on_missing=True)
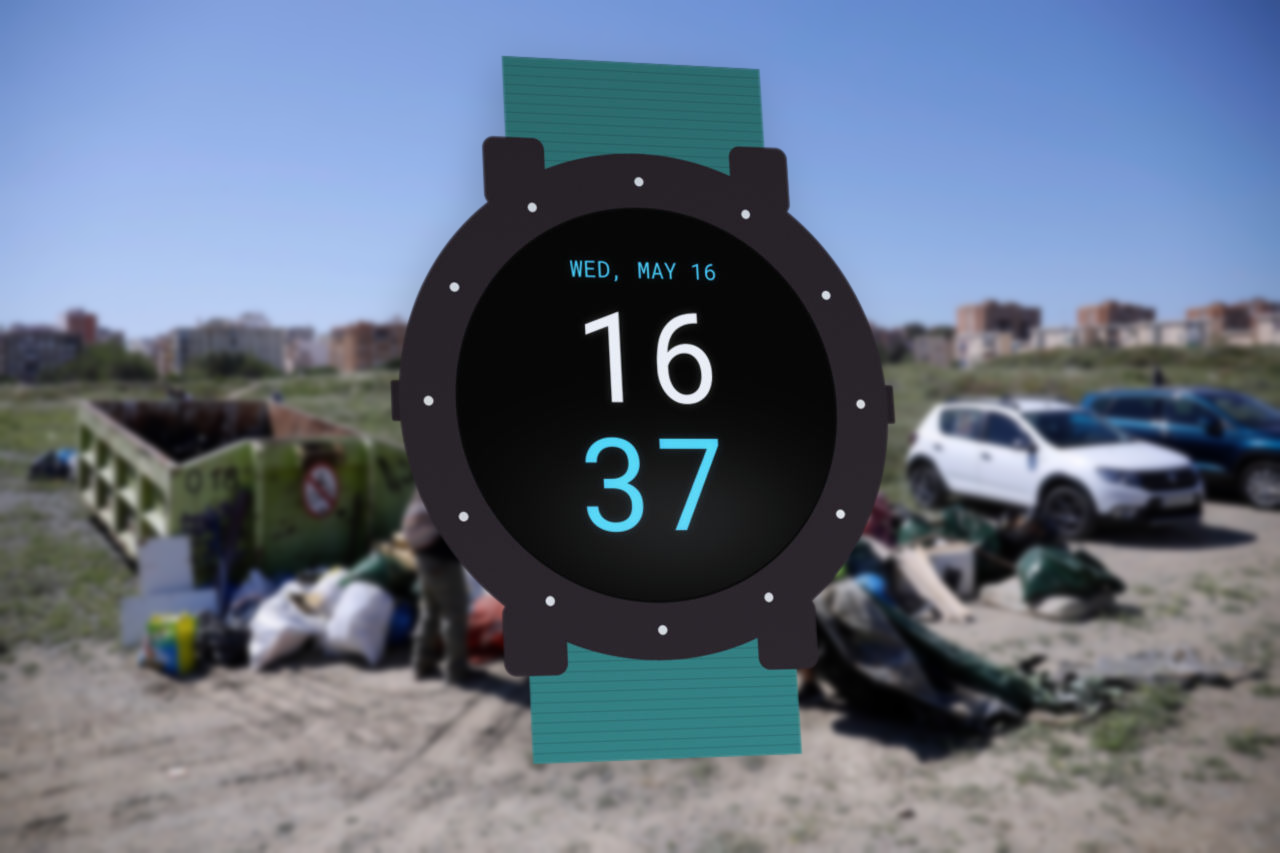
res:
h=16 m=37
